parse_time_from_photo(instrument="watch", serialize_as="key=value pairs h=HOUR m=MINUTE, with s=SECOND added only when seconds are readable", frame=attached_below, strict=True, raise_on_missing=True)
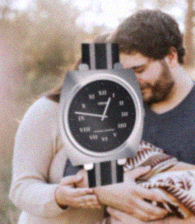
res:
h=12 m=47
